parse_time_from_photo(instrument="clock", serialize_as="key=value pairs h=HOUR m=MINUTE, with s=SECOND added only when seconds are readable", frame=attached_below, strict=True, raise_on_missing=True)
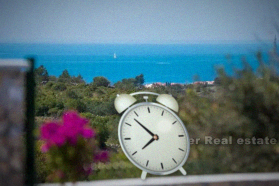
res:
h=7 m=53
